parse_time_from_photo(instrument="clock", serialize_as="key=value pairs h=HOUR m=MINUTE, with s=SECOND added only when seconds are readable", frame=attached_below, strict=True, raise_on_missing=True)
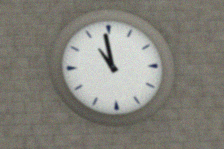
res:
h=10 m=59
